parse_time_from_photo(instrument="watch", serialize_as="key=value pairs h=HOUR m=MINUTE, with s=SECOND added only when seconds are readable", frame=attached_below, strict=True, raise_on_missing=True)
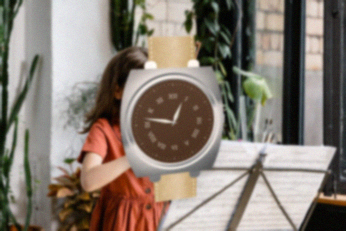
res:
h=12 m=47
